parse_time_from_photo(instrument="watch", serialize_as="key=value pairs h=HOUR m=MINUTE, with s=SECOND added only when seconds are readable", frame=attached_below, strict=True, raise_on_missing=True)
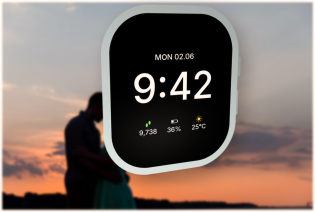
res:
h=9 m=42
